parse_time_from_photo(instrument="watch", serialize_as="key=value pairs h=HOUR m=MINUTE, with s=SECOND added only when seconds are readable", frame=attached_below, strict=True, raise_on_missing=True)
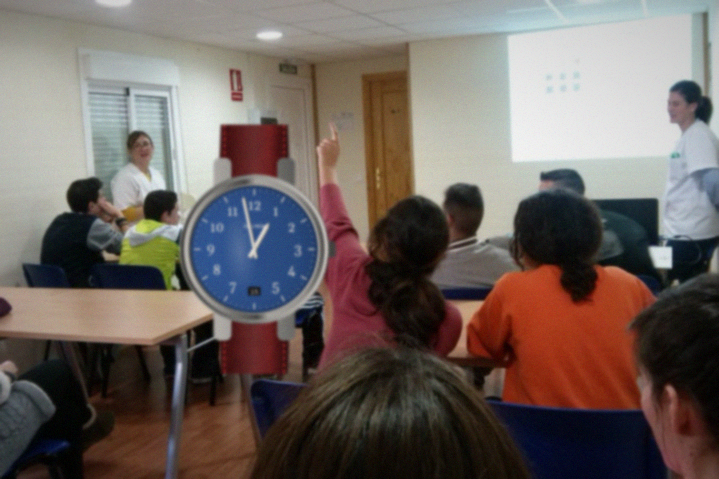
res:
h=12 m=58
